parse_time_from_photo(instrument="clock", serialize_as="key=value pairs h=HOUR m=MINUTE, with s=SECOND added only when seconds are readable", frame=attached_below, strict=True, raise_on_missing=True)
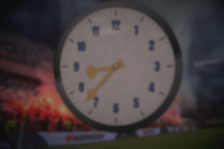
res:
h=8 m=37
